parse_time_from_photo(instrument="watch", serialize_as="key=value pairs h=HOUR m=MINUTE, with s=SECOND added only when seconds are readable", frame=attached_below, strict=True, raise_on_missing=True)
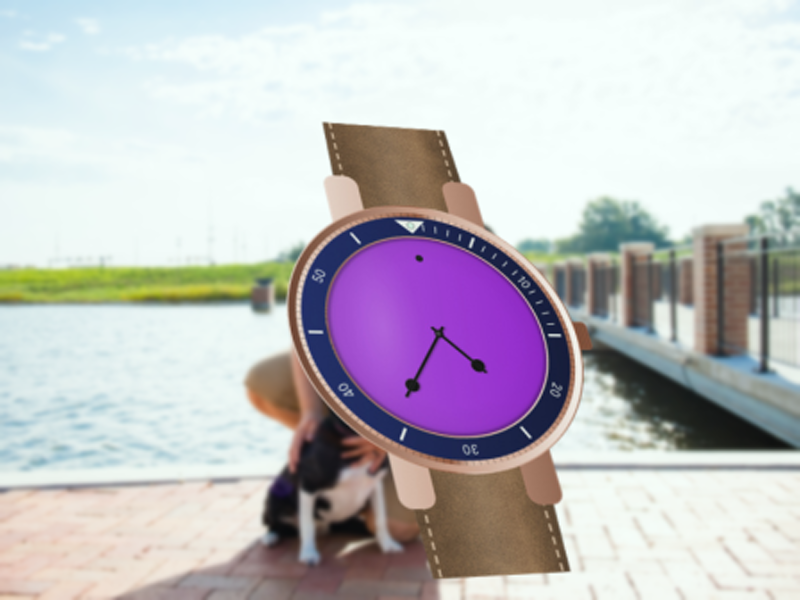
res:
h=4 m=36
